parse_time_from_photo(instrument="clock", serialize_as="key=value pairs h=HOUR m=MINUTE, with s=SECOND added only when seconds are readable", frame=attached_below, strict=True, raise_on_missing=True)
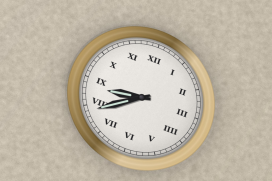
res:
h=8 m=39
